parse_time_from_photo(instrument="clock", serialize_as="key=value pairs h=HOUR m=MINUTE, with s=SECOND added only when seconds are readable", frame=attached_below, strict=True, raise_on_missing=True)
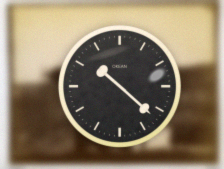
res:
h=10 m=22
